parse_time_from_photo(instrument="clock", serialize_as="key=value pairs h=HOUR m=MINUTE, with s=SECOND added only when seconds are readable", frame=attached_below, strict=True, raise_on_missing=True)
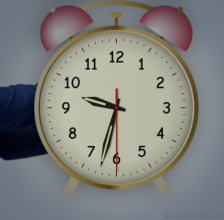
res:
h=9 m=32 s=30
